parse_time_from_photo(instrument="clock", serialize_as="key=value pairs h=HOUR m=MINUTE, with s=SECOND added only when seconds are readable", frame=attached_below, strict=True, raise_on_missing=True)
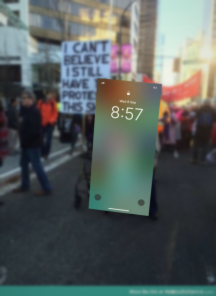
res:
h=8 m=57
